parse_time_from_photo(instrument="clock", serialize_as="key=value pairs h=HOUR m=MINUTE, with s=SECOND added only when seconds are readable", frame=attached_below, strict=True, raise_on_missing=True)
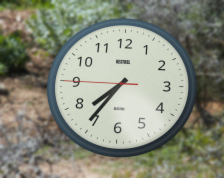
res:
h=7 m=35 s=45
